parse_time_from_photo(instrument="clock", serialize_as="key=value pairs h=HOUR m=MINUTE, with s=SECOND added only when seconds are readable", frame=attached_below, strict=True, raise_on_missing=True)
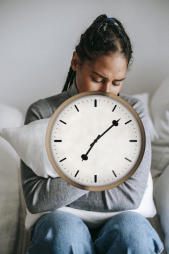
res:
h=7 m=8
